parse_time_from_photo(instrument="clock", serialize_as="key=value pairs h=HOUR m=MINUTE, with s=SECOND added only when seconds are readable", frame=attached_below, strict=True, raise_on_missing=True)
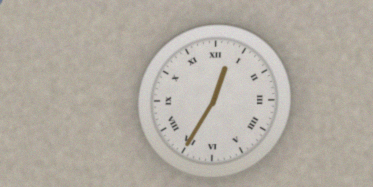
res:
h=12 m=35
